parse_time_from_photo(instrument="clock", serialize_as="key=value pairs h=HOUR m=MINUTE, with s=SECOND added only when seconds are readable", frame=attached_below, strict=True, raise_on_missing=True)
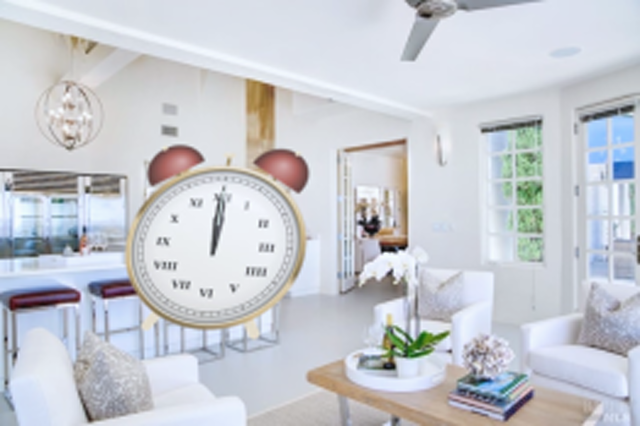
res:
h=12 m=0
